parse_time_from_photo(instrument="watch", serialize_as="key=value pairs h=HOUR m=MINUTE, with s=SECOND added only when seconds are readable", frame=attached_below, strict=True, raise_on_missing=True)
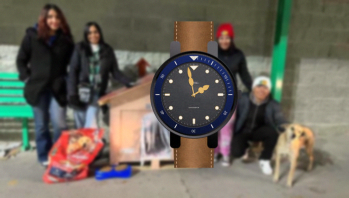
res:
h=1 m=58
